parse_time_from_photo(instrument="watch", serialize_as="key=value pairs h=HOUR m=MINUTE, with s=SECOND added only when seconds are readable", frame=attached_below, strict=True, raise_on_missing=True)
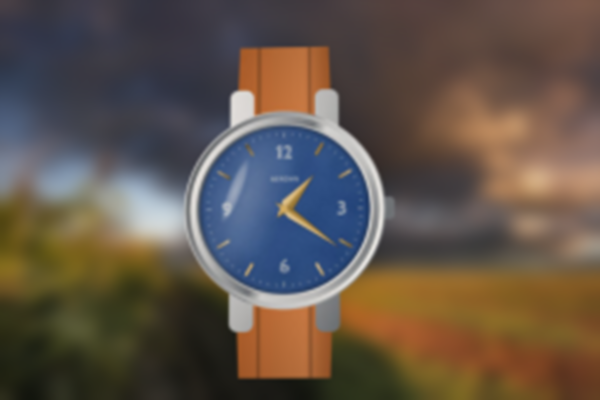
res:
h=1 m=21
